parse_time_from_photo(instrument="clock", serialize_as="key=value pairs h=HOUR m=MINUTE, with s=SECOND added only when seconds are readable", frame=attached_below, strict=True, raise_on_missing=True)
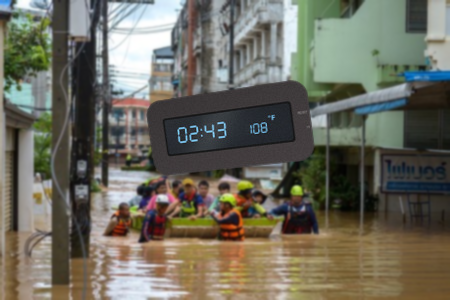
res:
h=2 m=43
